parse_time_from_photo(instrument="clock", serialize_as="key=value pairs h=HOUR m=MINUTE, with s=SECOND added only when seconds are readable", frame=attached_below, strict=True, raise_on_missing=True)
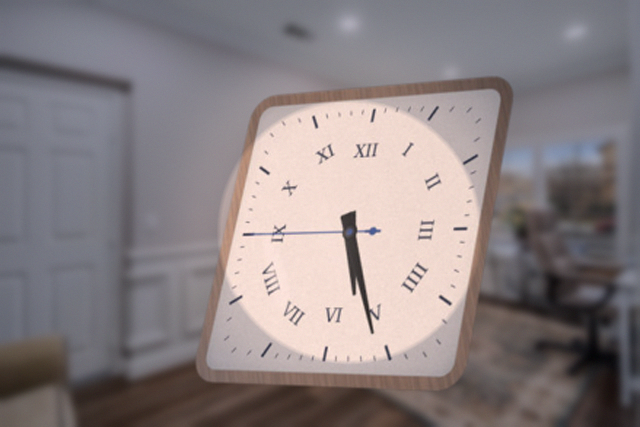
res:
h=5 m=25 s=45
